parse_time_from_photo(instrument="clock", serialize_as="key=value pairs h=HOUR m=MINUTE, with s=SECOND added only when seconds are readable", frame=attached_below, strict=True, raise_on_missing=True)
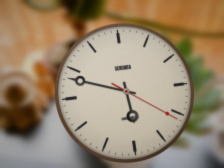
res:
h=5 m=48 s=21
